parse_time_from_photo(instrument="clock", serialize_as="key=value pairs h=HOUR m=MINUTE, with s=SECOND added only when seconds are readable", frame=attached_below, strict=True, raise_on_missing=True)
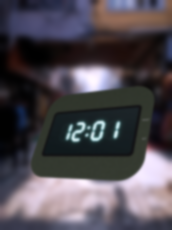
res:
h=12 m=1
